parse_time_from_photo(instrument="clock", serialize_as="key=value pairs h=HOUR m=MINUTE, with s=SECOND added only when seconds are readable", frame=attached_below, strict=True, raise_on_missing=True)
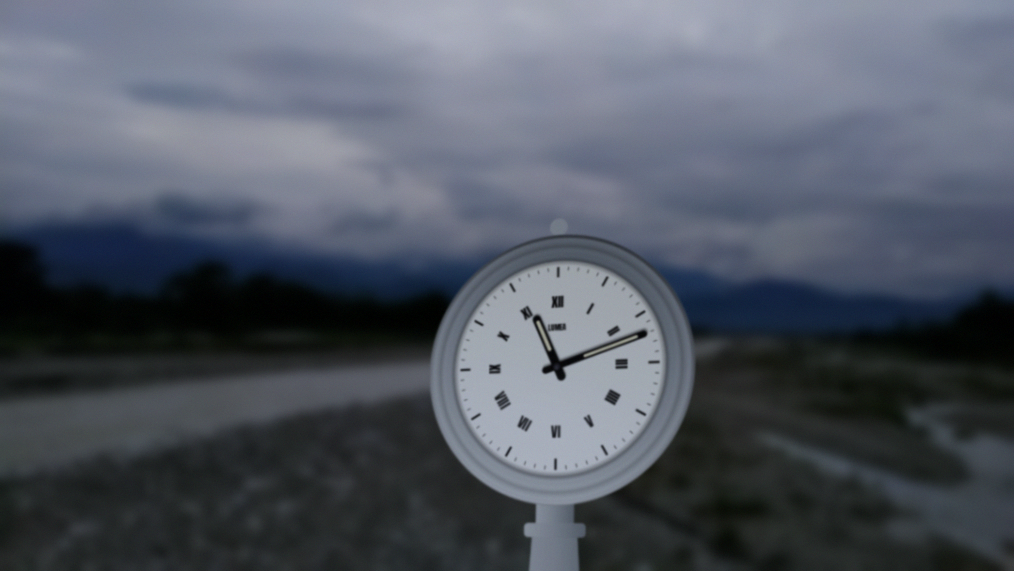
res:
h=11 m=12
